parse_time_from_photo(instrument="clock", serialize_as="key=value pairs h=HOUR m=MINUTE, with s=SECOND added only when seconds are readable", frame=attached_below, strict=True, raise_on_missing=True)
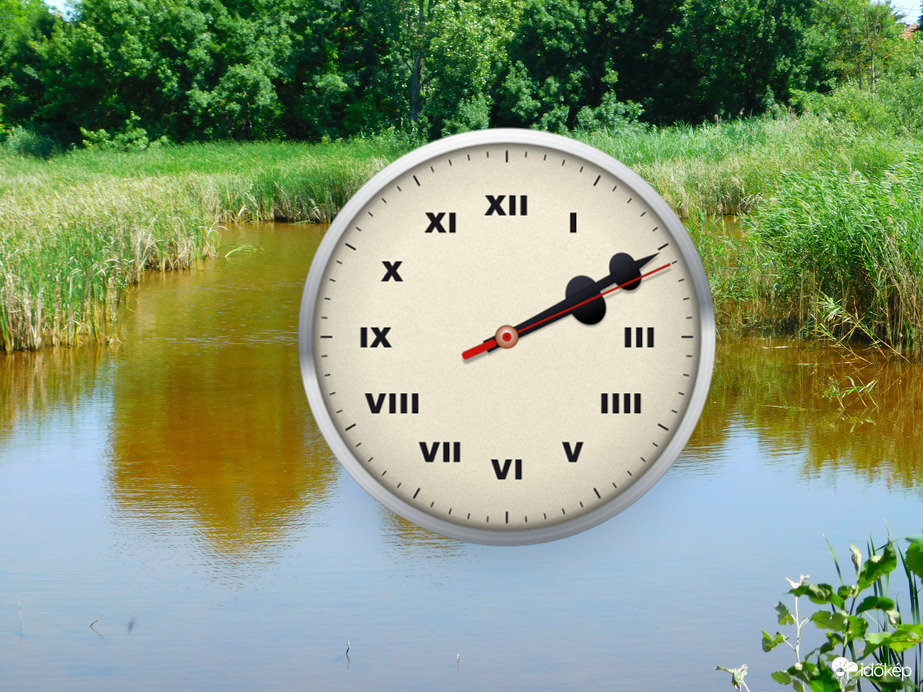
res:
h=2 m=10 s=11
